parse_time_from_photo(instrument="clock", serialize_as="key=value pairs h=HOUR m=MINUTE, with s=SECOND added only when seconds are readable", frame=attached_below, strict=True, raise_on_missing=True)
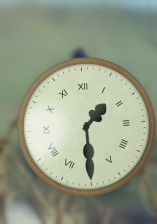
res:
h=1 m=30
